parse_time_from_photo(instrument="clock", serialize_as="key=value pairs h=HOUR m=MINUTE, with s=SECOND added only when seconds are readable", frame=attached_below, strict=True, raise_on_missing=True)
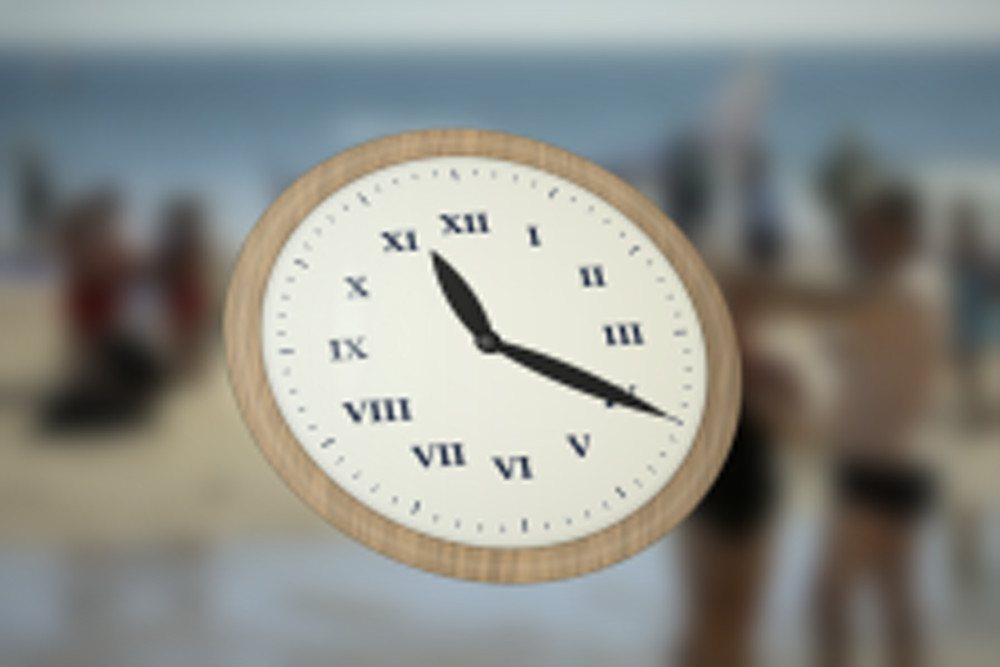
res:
h=11 m=20
